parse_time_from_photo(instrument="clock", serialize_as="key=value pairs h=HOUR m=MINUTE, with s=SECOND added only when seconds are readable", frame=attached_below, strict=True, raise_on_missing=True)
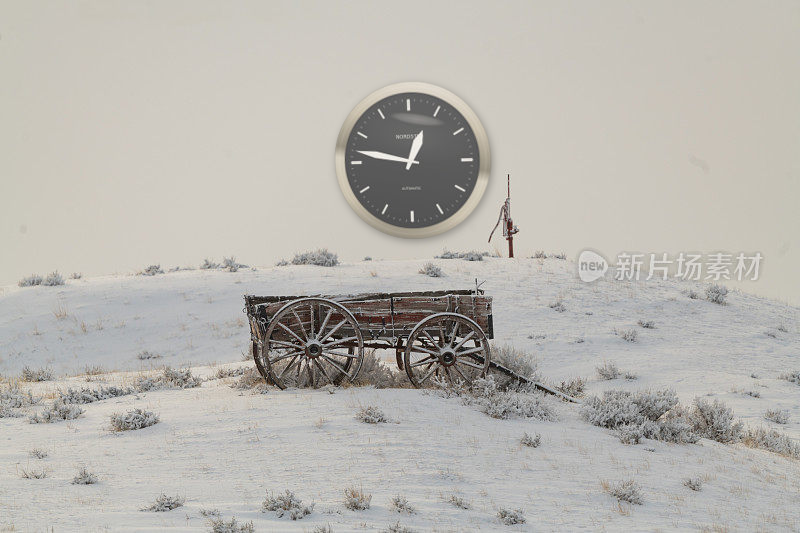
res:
h=12 m=47
